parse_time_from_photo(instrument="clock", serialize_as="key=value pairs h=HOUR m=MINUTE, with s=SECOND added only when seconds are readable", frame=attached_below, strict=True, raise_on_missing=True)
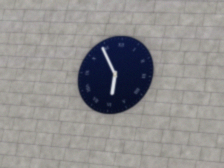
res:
h=5 m=54
